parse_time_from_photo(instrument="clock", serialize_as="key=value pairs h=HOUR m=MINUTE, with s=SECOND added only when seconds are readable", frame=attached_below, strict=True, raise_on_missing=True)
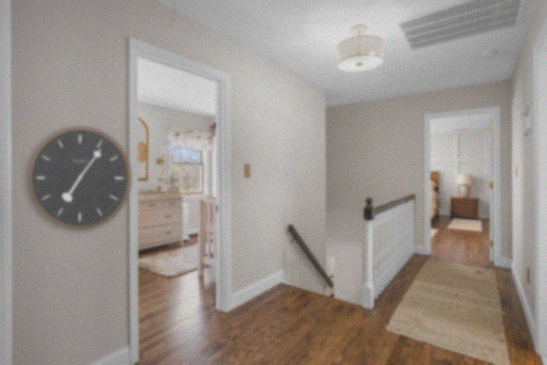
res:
h=7 m=6
